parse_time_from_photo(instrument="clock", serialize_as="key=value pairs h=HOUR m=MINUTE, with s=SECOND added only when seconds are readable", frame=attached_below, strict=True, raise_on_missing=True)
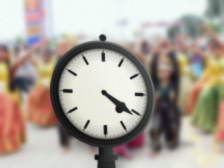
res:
h=4 m=21
